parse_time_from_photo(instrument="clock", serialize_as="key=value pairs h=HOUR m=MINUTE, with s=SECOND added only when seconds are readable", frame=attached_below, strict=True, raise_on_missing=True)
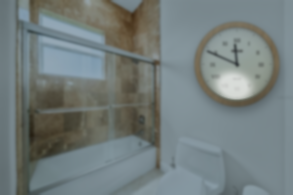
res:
h=11 m=49
